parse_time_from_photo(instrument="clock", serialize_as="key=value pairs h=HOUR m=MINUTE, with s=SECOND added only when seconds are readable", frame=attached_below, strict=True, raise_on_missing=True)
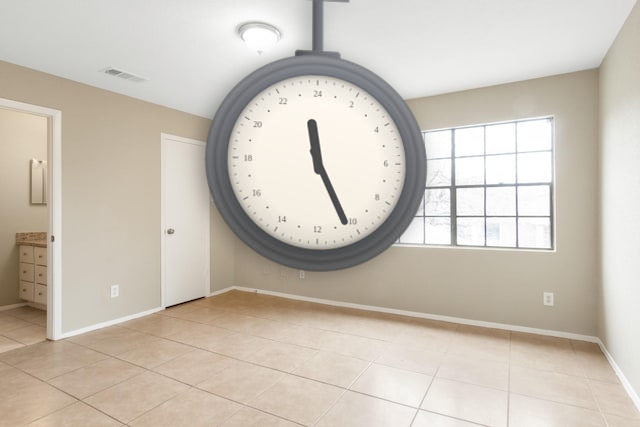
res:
h=23 m=26
